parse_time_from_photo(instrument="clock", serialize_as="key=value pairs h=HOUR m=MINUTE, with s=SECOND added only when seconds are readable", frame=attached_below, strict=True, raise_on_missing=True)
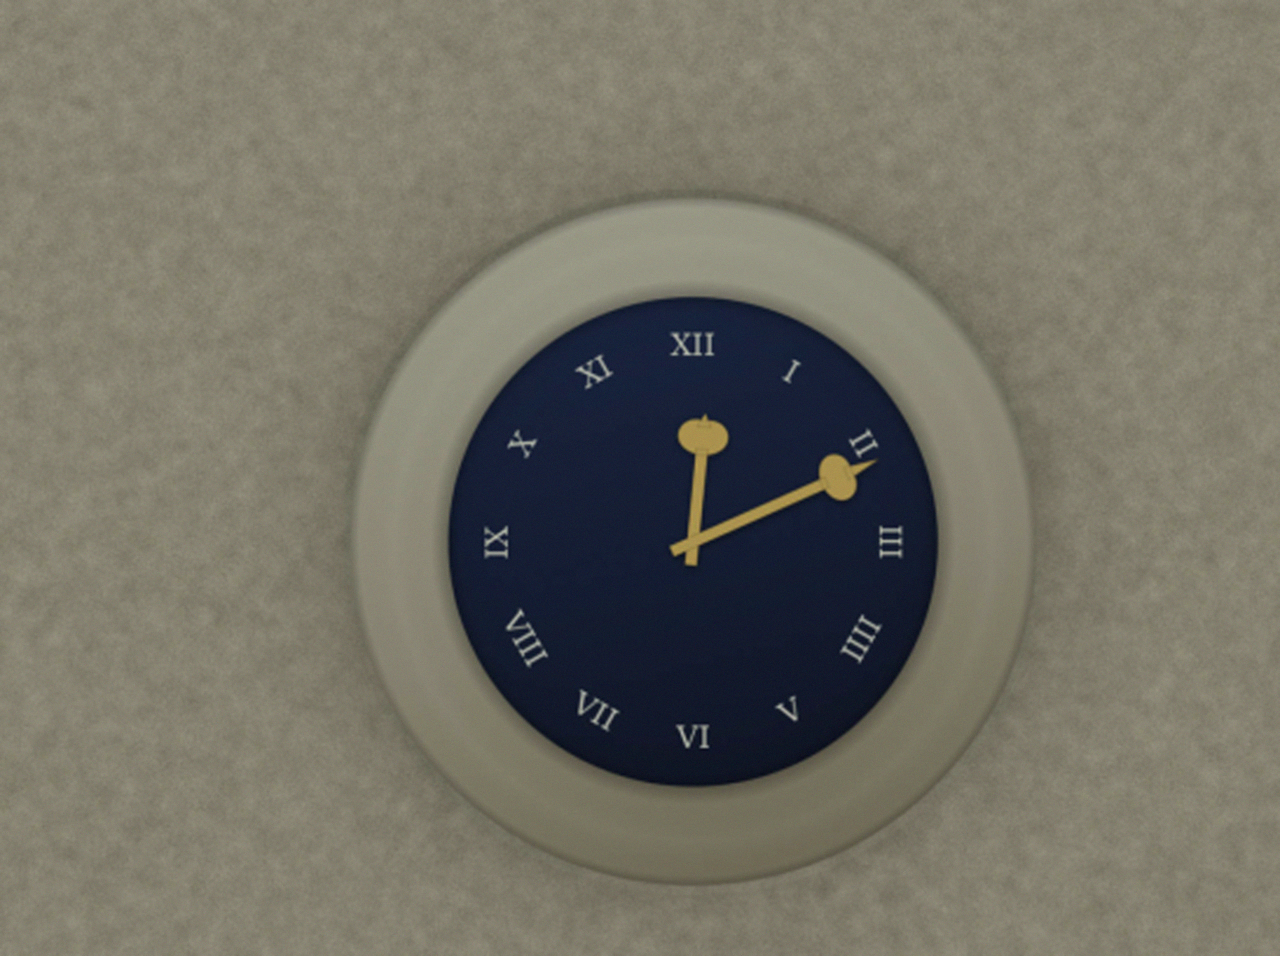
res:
h=12 m=11
